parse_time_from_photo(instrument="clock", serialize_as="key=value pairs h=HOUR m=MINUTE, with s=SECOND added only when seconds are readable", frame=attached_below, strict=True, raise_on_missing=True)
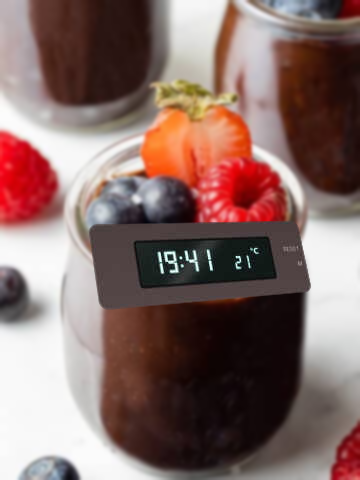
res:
h=19 m=41
